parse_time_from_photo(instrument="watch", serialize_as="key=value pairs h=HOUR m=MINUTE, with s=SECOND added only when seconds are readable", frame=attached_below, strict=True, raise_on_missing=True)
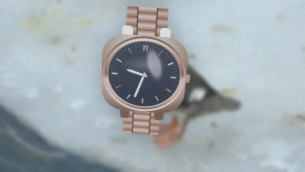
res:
h=9 m=33
